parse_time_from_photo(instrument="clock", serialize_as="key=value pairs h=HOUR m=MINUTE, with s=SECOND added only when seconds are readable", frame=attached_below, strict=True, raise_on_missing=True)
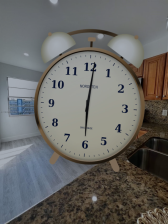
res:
h=6 m=1
